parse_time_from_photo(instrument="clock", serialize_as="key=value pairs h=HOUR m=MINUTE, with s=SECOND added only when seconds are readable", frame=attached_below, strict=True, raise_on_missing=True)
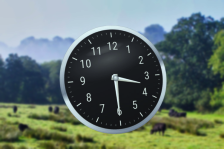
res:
h=3 m=30
